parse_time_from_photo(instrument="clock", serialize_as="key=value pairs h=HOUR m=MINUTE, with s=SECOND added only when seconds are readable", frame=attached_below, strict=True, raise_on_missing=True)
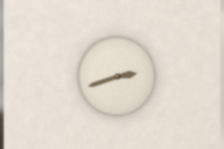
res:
h=2 m=42
